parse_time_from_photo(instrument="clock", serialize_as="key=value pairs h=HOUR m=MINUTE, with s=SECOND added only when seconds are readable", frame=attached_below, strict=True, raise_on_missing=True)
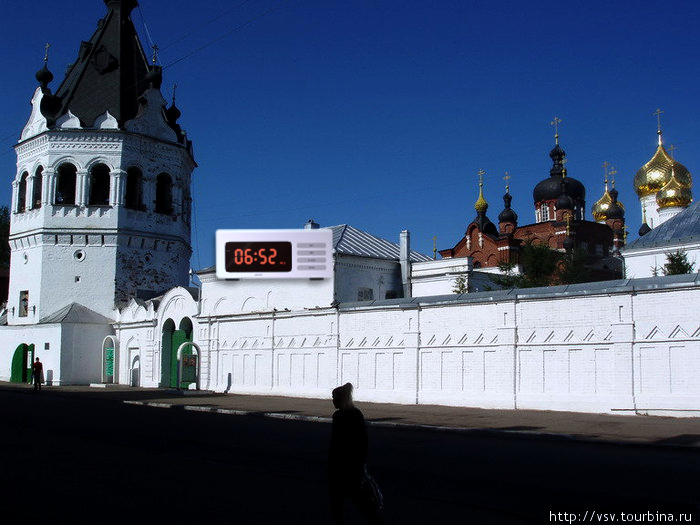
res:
h=6 m=52
